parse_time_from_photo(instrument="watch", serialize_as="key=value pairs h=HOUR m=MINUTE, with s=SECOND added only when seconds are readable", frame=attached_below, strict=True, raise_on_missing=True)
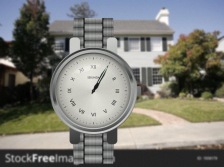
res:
h=1 m=5
